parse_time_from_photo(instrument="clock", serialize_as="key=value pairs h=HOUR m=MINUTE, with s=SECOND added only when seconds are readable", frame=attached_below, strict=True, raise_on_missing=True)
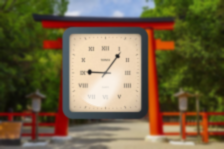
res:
h=9 m=6
